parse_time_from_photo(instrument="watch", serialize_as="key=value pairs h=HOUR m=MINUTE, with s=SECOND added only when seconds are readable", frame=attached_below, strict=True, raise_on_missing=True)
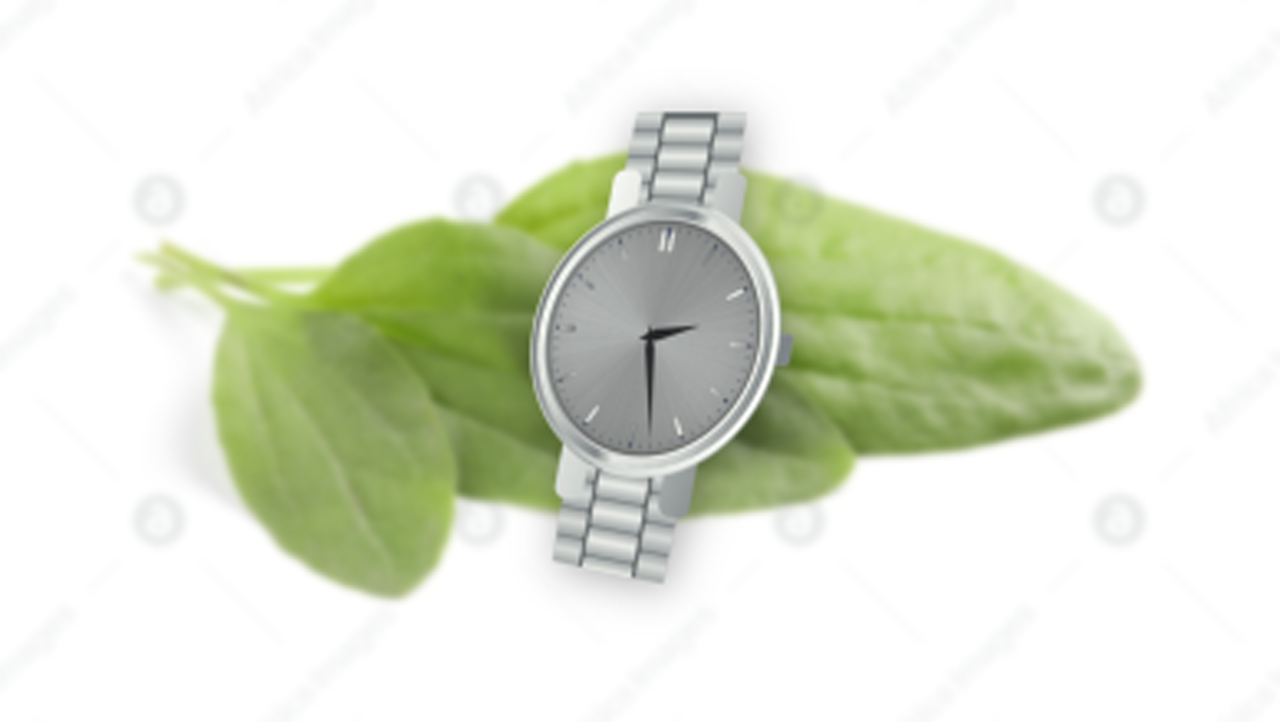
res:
h=2 m=28
